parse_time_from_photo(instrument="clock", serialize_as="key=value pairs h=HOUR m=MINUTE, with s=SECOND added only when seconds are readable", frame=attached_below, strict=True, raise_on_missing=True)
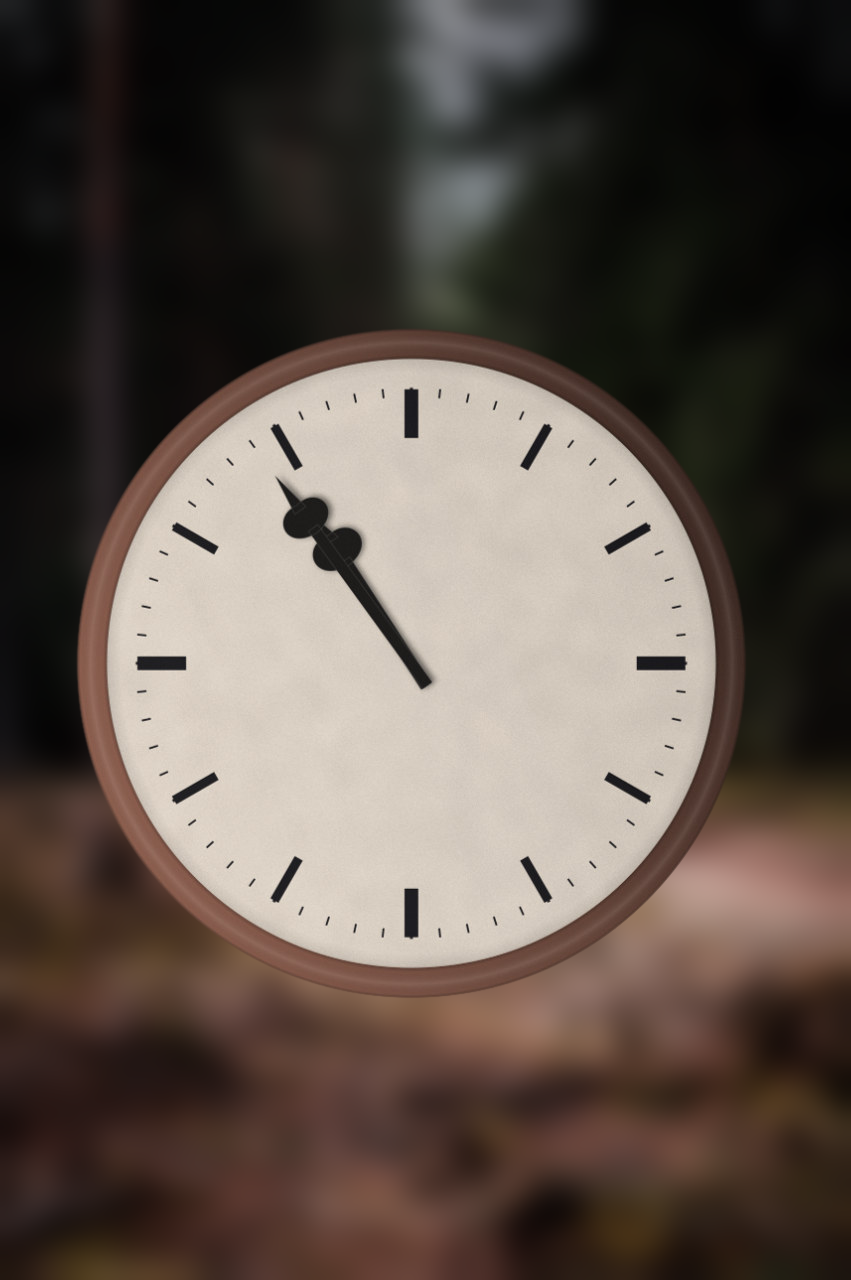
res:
h=10 m=54
